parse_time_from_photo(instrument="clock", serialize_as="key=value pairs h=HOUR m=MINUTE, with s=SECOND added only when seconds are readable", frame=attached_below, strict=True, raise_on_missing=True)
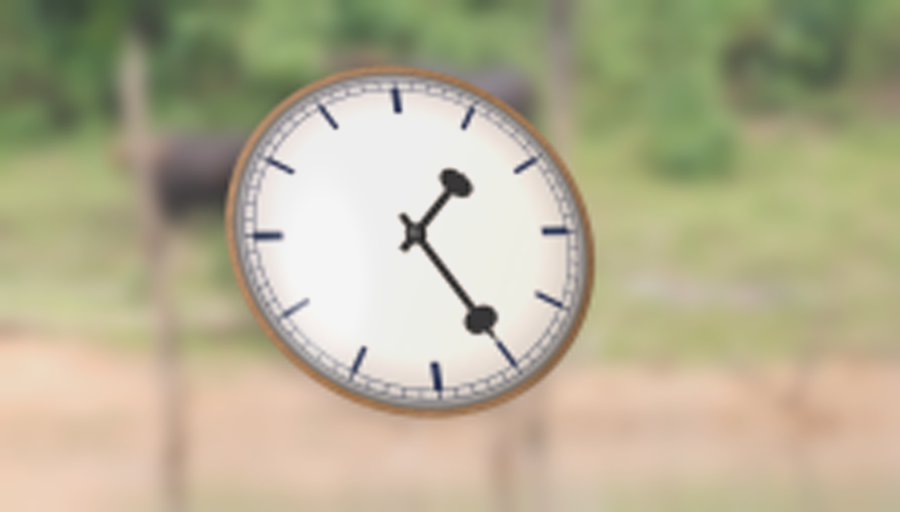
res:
h=1 m=25
